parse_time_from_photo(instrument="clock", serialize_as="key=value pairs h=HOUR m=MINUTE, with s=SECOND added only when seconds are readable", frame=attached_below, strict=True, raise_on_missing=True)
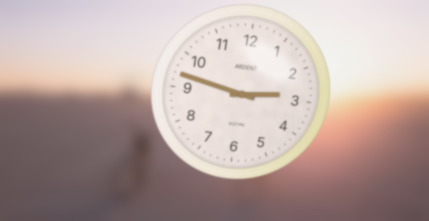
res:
h=2 m=47
